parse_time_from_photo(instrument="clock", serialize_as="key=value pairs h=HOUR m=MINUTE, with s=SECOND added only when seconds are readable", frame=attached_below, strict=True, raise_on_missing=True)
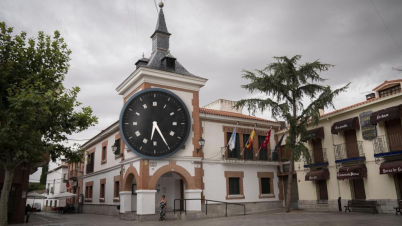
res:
h=6 m=25
